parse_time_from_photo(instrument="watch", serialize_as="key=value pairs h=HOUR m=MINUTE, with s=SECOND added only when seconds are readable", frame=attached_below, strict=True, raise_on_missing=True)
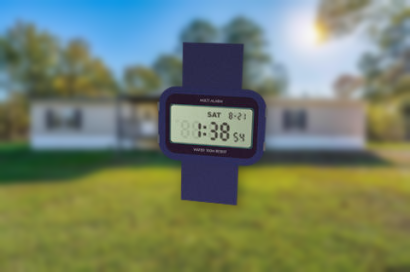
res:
h=1 m=38 s=54
